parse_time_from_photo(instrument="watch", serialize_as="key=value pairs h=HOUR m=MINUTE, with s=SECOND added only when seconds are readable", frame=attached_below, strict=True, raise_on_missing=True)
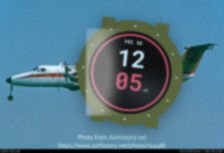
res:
h=12 m=5
